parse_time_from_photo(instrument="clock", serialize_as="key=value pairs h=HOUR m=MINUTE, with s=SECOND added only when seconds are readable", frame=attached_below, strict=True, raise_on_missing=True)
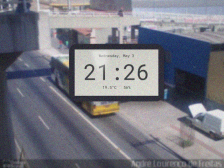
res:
h=21 m=26
